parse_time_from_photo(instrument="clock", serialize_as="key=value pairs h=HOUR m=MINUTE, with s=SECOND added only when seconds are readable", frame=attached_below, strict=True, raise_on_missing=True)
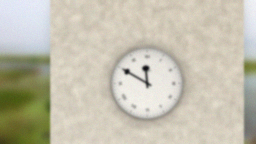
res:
h=11 m=50
